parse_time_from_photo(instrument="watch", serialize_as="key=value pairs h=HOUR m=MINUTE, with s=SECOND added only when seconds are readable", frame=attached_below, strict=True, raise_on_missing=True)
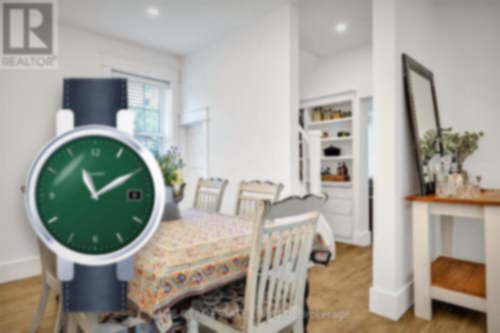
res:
h=11 m=10
